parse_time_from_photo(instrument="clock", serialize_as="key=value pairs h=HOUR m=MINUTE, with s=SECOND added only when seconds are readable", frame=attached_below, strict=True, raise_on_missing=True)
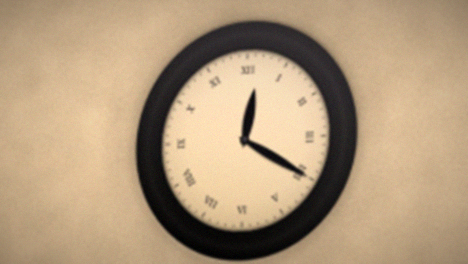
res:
h=12 m=20
